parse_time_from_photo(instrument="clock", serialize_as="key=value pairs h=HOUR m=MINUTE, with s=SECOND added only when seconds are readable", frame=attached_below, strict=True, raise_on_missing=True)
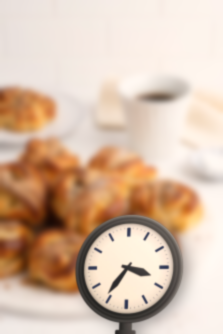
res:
h=3 m=36
